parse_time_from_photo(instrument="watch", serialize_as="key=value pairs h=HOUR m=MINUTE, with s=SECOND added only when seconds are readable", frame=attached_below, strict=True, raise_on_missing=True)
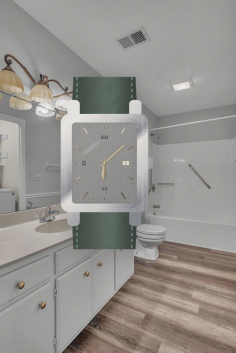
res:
h=6 m=8
